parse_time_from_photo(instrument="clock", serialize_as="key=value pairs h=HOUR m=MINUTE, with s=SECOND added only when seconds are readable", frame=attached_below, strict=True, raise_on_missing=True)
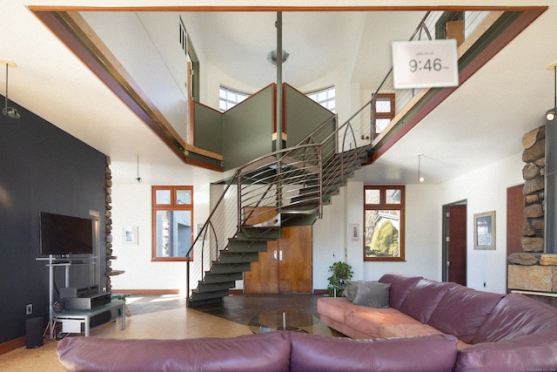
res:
h=9 m=46
